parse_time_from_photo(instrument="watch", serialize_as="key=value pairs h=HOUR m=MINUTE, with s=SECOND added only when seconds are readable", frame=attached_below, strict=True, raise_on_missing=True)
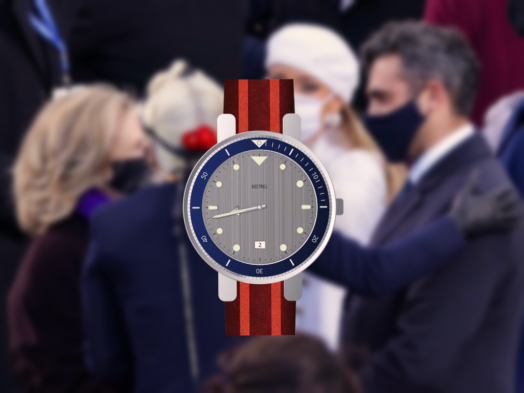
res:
h=8 m=43
